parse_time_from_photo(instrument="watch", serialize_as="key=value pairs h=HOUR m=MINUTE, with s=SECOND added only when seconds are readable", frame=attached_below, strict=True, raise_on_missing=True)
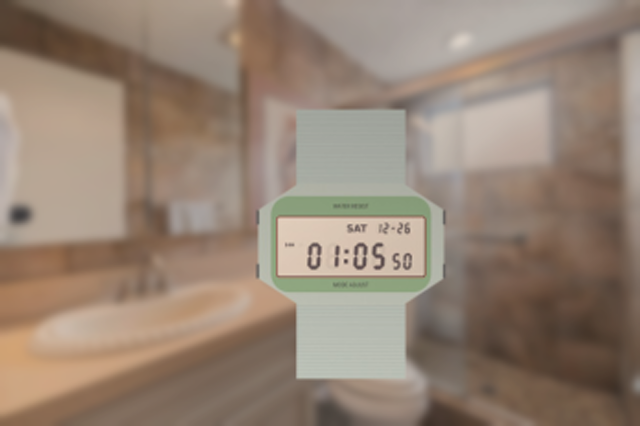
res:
h=1 m=5 s=50
